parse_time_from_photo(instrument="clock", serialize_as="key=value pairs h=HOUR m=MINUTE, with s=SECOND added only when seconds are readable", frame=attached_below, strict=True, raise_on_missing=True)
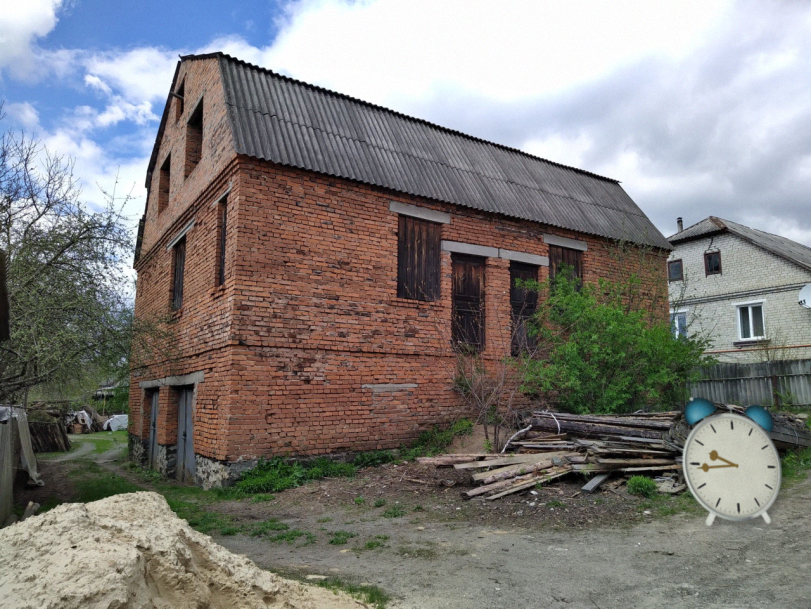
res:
h=9 m=44
